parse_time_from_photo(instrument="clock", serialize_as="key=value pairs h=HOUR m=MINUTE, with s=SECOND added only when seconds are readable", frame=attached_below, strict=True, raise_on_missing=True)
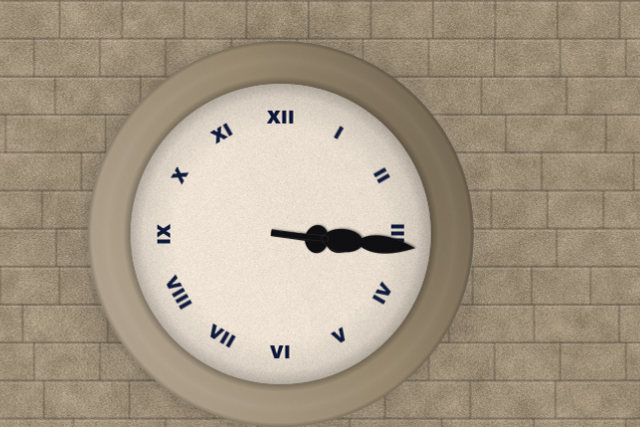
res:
h=3 m=16
